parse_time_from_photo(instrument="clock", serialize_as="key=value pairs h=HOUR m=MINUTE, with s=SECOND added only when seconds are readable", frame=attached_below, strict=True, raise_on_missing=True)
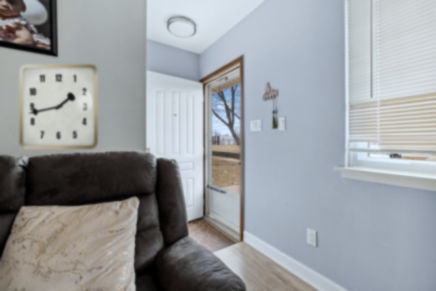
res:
h=1 m=43
